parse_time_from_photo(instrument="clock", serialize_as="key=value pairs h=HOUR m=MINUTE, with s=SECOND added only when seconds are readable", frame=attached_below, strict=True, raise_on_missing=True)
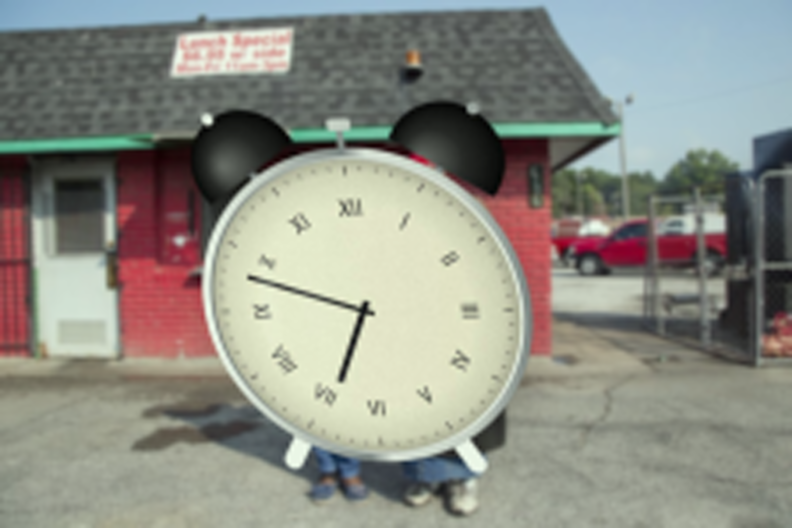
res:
h=6 m=48
